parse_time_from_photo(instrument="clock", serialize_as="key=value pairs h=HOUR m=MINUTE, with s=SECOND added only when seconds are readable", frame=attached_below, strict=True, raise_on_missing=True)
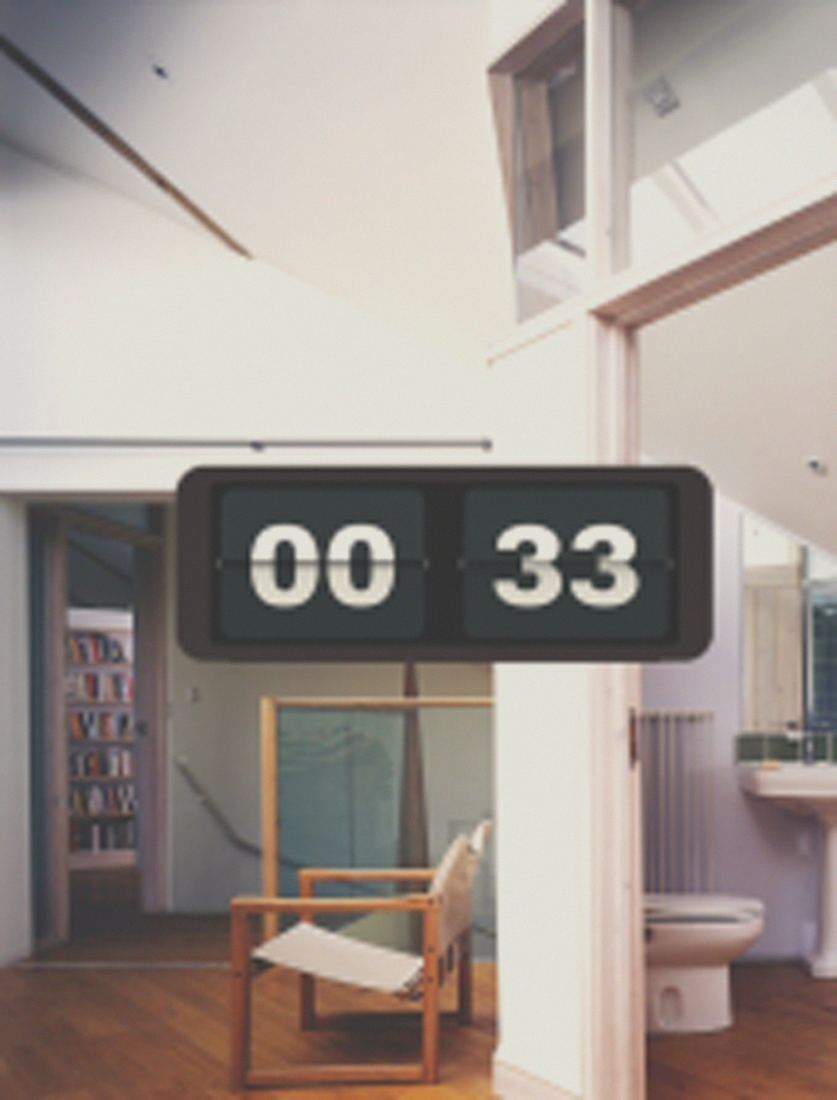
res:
h=0 m=33
